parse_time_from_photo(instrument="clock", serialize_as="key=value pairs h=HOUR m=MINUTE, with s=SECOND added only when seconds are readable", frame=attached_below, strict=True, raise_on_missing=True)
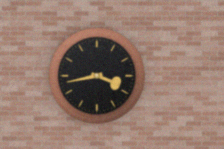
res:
h=3 m=43
